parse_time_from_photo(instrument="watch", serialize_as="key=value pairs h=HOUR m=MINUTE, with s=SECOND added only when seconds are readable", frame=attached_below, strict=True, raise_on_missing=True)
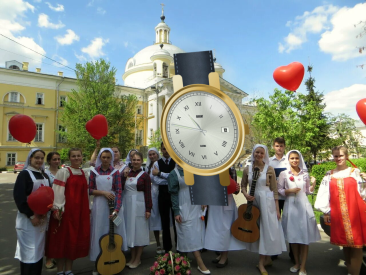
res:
h=10 m=47
